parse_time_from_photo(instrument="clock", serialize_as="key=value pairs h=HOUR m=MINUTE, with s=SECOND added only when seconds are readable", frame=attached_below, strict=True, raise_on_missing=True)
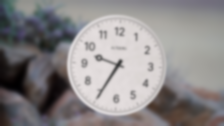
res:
h=9 m=35
